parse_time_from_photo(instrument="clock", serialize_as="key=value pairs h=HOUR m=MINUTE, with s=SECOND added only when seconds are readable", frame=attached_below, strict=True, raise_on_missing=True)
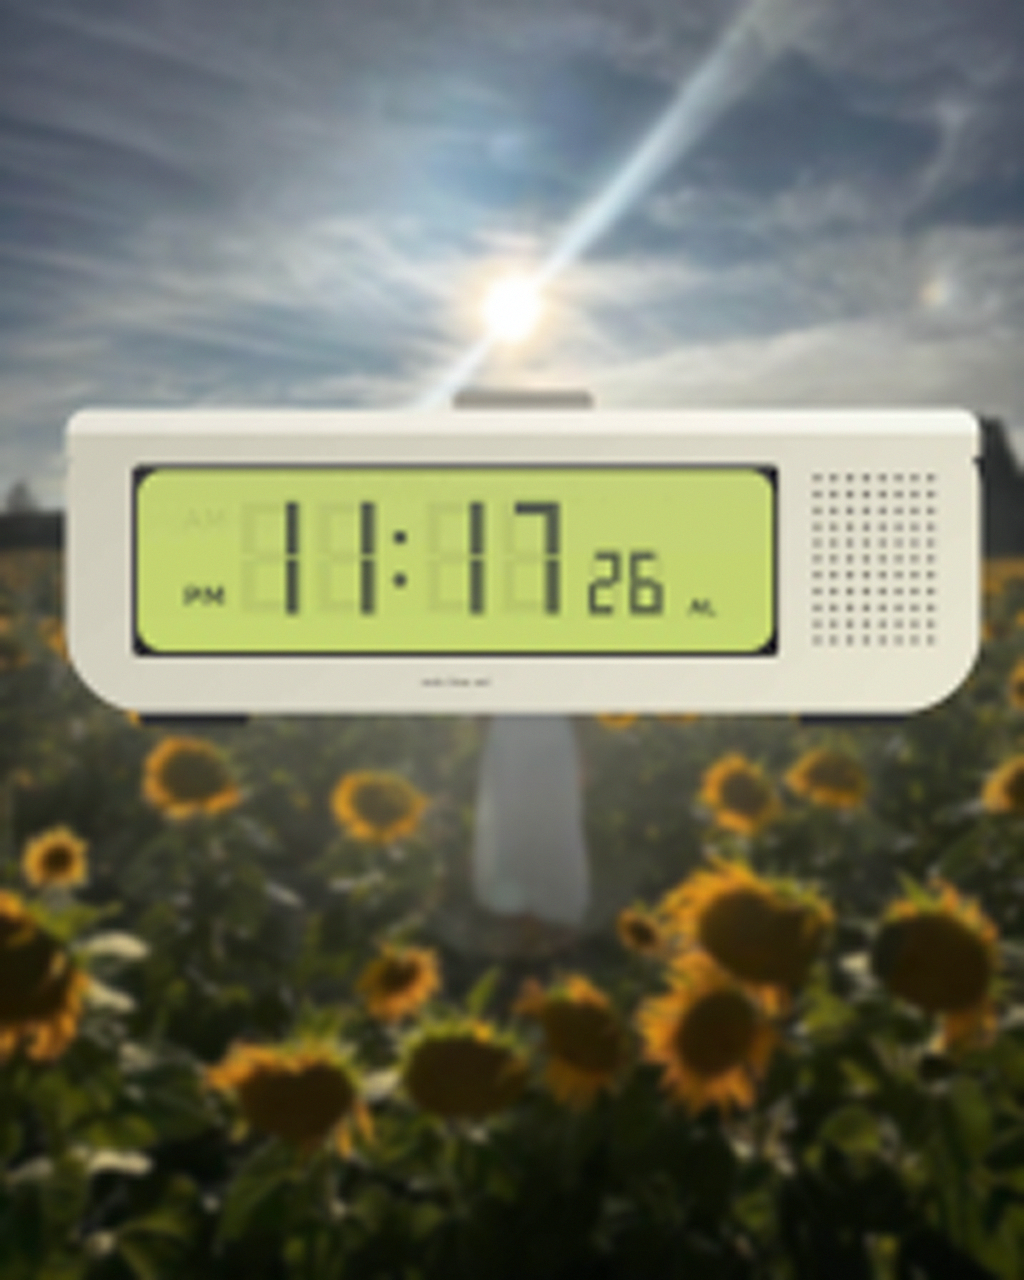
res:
h=11 m=17 s=26
